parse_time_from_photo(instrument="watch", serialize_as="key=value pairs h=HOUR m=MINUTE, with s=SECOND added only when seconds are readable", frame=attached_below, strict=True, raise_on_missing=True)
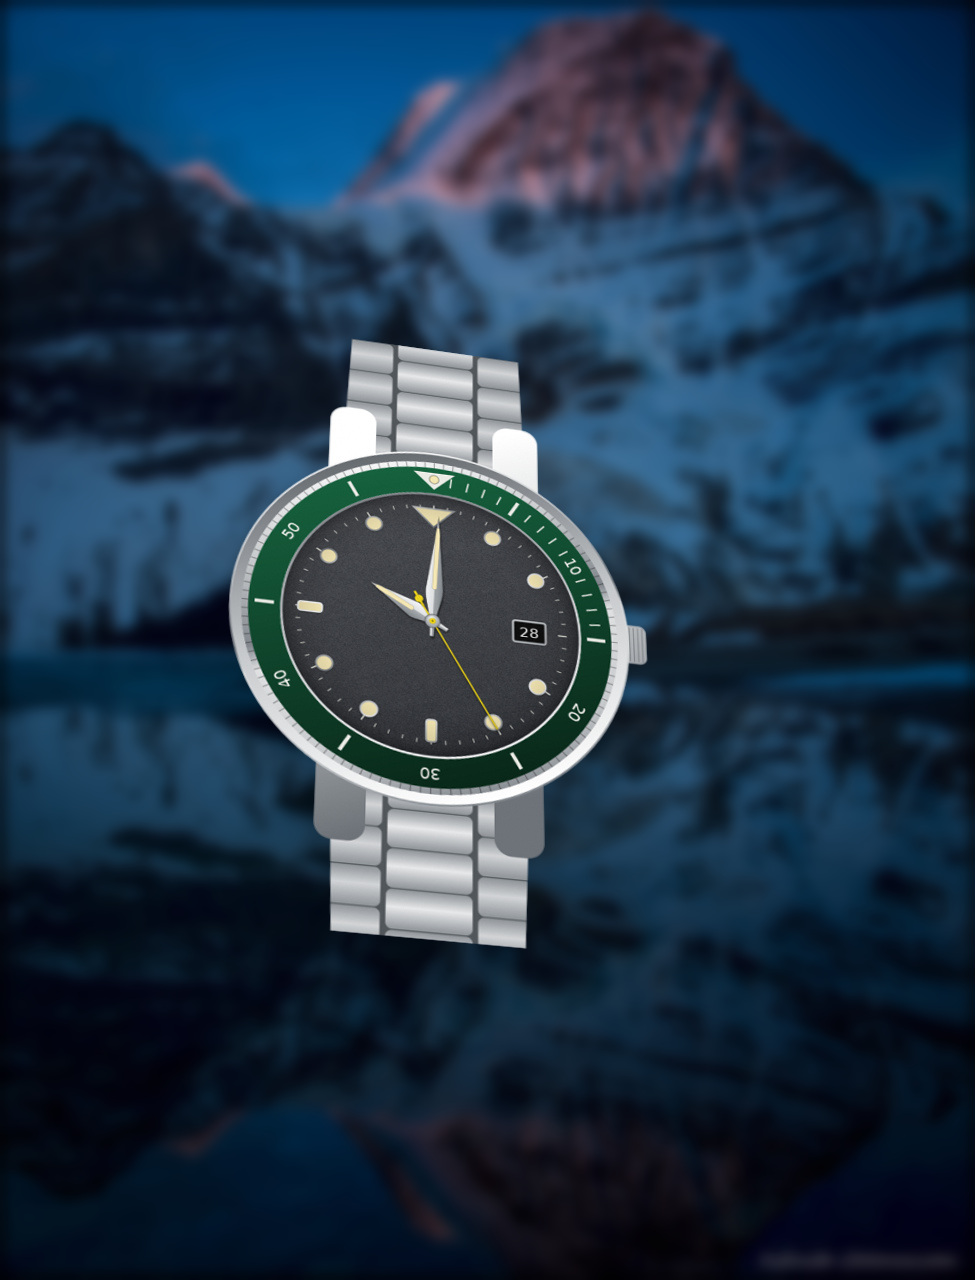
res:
h=10 m=0 s=25
